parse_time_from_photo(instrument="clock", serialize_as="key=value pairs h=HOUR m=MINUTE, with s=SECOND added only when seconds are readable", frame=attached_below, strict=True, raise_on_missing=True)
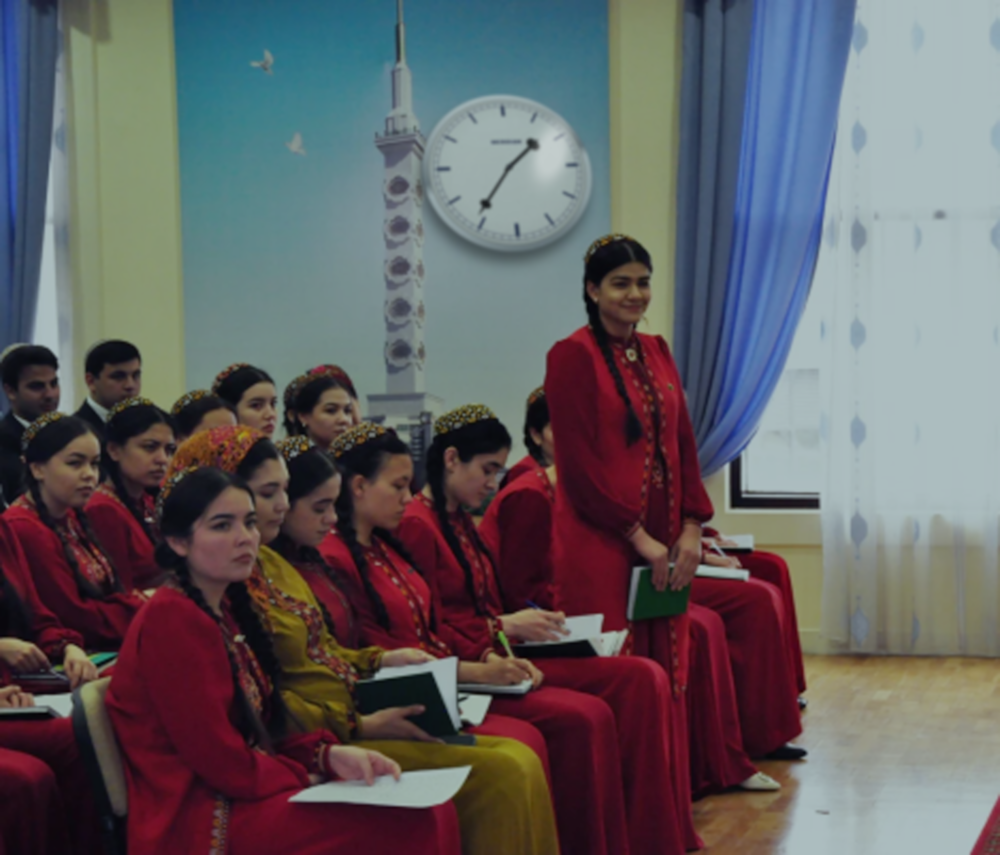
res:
h=1 m=36
